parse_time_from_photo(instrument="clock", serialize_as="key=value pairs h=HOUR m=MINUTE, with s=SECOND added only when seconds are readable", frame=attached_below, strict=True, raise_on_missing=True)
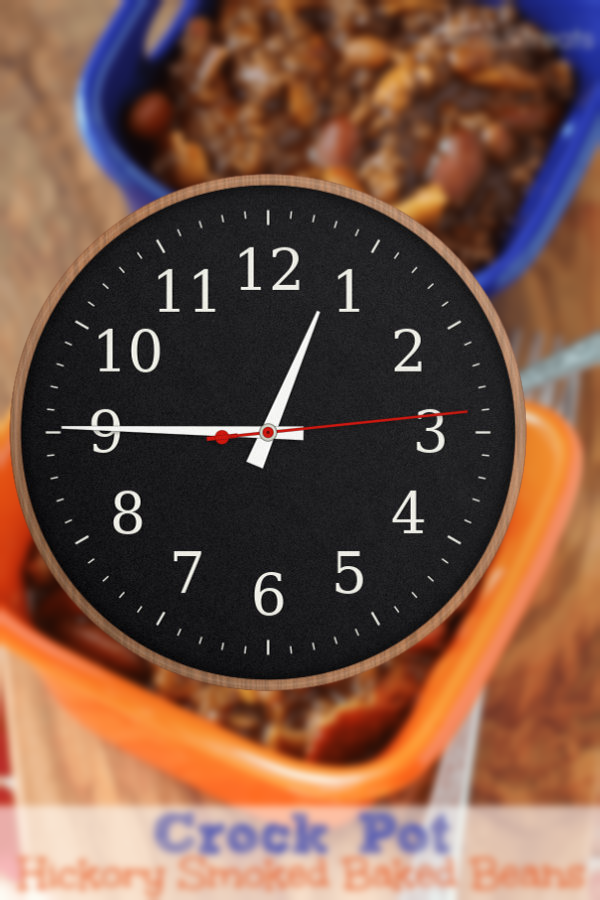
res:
h=12 m=45 s=14
